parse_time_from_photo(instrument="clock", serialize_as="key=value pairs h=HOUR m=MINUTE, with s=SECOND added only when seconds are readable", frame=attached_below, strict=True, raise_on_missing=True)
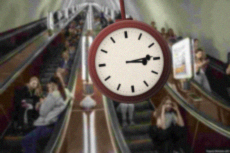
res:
h=3 m=14
